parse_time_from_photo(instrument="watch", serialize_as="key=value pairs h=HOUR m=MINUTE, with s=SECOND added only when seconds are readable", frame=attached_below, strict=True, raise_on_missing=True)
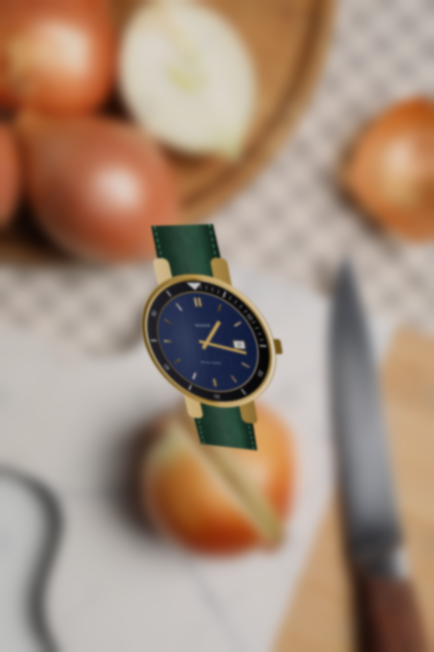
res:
h=1 m=17
